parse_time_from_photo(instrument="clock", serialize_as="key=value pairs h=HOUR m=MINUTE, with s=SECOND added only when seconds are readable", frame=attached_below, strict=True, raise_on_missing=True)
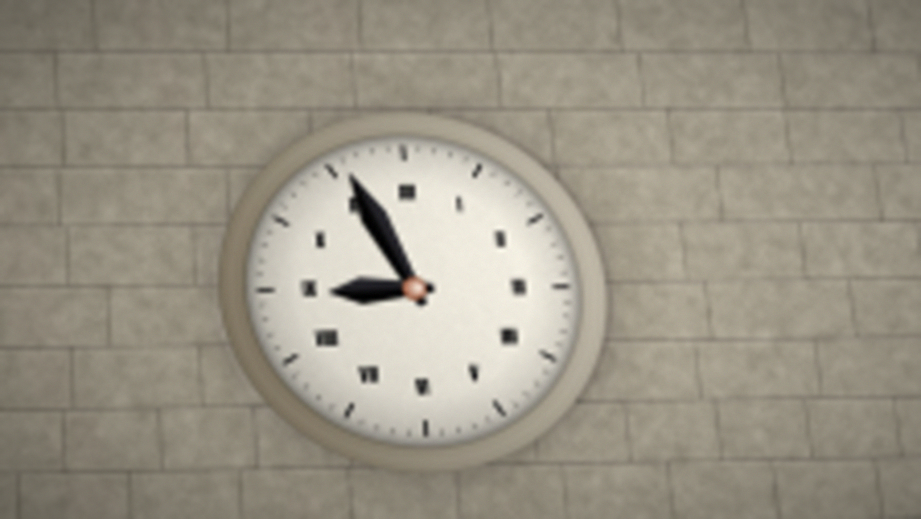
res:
h=8 m=56
